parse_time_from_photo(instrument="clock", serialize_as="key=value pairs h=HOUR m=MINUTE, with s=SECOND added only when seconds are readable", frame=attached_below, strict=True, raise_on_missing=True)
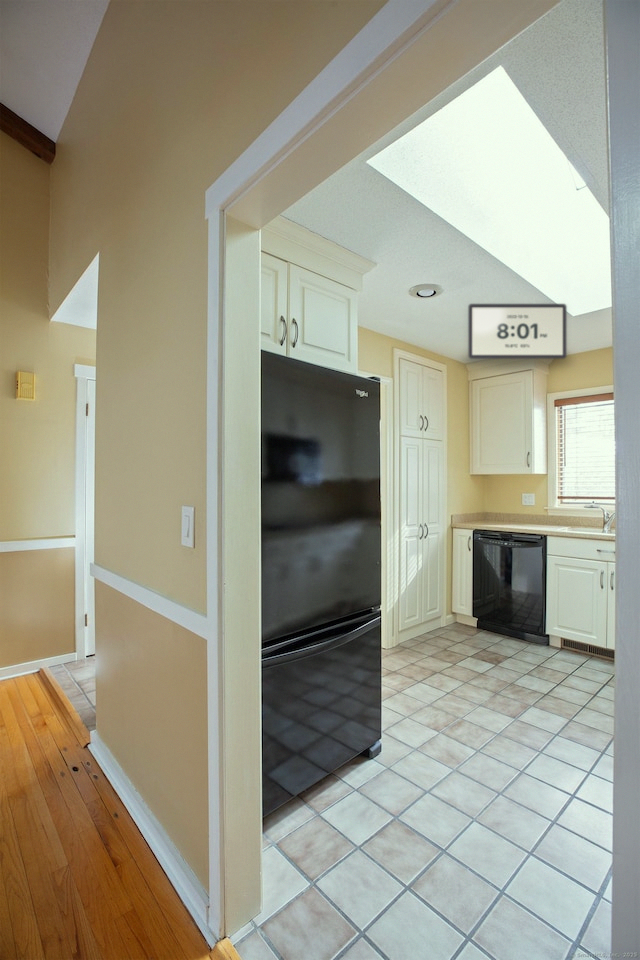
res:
h=8 m=1
